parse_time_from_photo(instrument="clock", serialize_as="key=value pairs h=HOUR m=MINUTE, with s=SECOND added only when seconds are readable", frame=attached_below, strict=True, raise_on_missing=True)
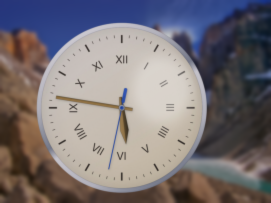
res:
h=5 m=46 s=32
